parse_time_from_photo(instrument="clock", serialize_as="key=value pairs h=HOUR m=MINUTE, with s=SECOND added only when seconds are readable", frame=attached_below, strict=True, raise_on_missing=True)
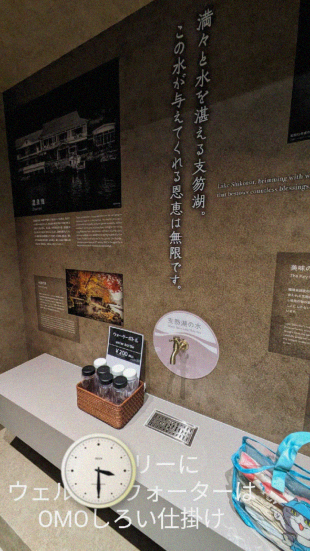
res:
h=3 m=30
